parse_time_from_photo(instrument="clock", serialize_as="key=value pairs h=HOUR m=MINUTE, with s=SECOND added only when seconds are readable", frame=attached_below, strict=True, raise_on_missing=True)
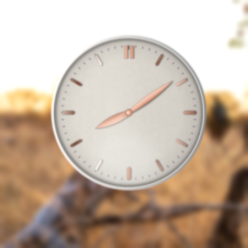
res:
h=8 m=9
